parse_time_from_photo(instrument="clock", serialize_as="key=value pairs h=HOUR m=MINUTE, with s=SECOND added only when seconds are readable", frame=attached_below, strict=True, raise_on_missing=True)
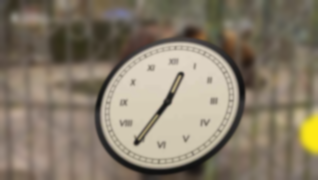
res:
h=12 m=35
